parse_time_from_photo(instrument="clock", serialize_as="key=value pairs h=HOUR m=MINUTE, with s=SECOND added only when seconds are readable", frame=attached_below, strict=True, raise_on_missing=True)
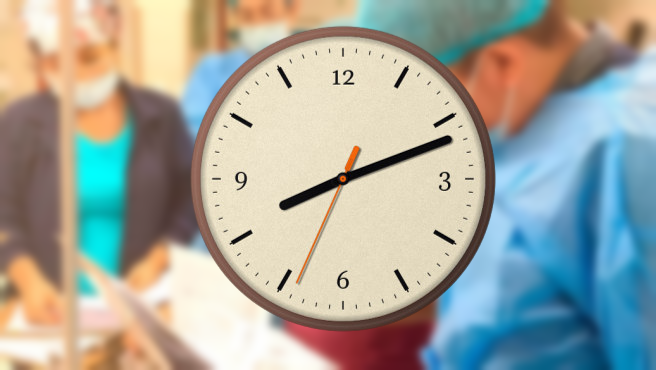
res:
h=8 m=11 s=34
